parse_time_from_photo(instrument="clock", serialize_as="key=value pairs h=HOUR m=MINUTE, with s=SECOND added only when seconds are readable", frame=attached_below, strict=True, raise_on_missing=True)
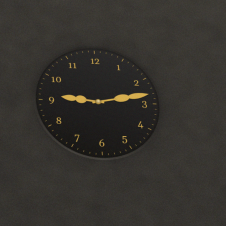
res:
h=9 m=13
